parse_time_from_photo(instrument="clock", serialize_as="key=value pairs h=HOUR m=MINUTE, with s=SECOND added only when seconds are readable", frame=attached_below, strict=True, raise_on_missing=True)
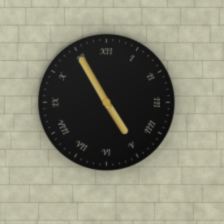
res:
h=4 m=55
